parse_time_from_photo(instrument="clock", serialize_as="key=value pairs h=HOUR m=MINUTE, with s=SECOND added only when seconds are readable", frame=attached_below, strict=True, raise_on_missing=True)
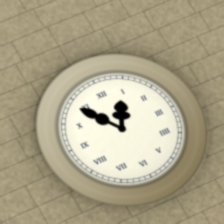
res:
h=12 m=54
